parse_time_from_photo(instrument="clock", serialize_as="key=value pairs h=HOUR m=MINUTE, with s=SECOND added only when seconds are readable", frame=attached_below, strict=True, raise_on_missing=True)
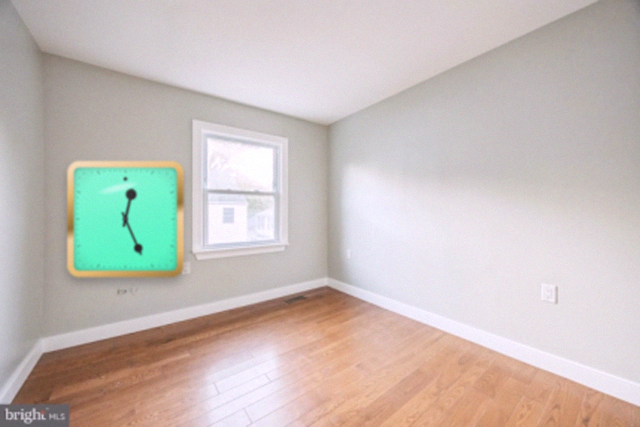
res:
h=12 m=26
